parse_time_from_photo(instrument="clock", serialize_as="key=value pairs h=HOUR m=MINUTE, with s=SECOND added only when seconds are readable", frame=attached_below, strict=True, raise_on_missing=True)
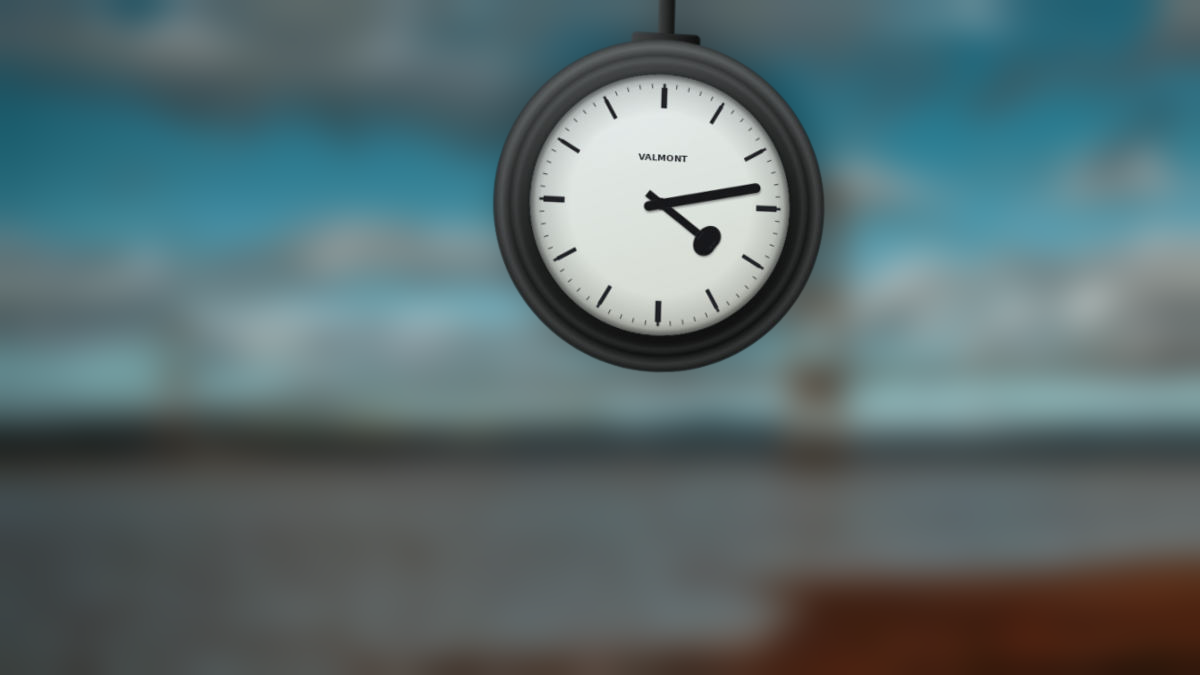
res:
h=4 m=13
